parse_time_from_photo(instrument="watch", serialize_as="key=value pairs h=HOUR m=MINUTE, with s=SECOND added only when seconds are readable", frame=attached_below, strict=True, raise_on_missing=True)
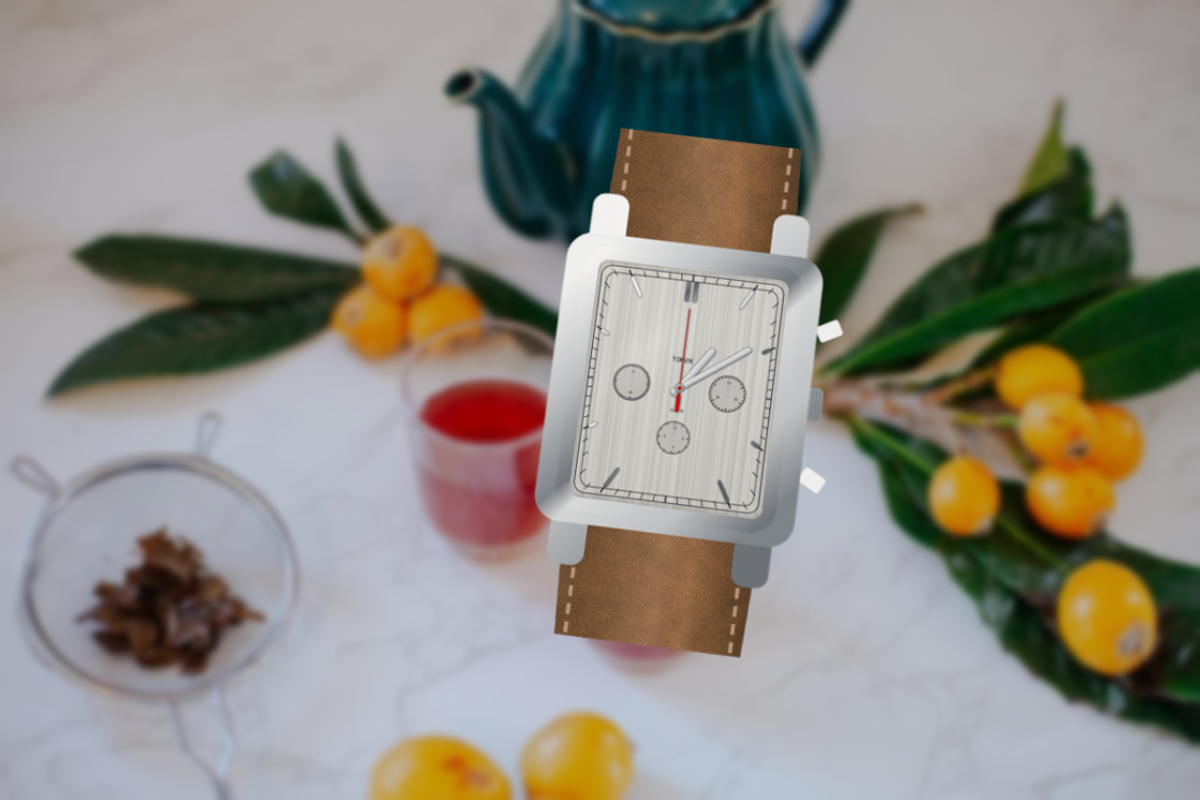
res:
h=1 m=9
